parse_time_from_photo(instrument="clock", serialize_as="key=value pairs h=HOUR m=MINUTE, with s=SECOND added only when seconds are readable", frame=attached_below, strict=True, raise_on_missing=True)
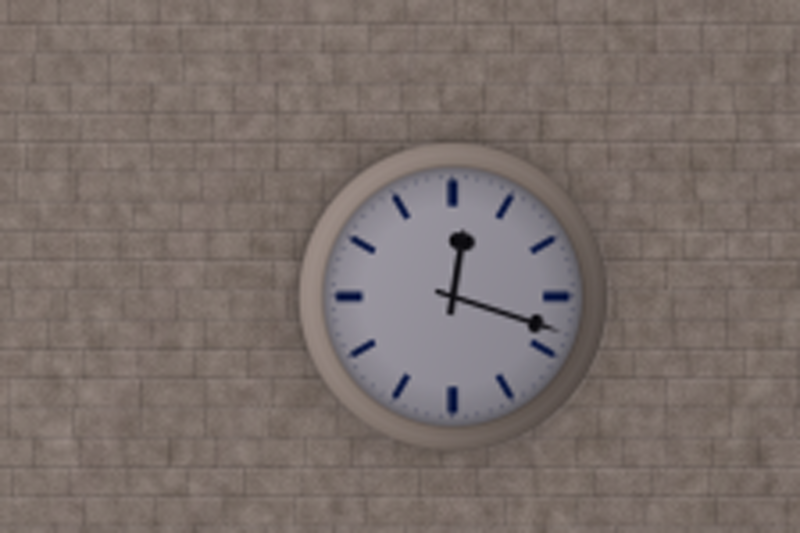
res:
h=12 m=18
